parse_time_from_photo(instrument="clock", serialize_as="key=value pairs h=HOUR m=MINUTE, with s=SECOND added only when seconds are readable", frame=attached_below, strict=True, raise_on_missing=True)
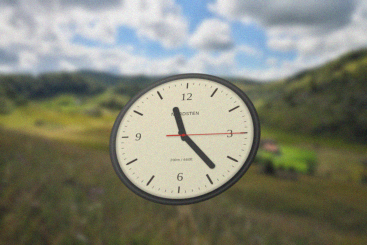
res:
h=11 m=23 s=15
